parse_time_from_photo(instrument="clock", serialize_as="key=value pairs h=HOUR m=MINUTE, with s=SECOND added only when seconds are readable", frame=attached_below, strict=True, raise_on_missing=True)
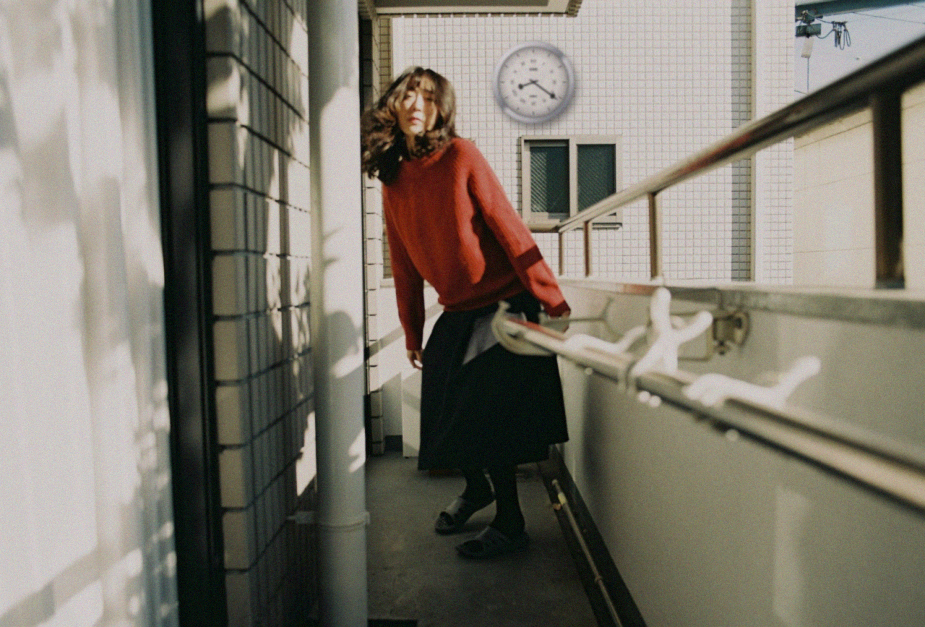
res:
h=8 m=21
